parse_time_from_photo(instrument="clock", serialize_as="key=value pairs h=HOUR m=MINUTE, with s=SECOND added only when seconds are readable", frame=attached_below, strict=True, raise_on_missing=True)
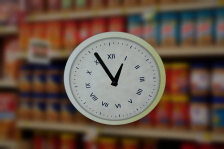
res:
h=12 m=56
